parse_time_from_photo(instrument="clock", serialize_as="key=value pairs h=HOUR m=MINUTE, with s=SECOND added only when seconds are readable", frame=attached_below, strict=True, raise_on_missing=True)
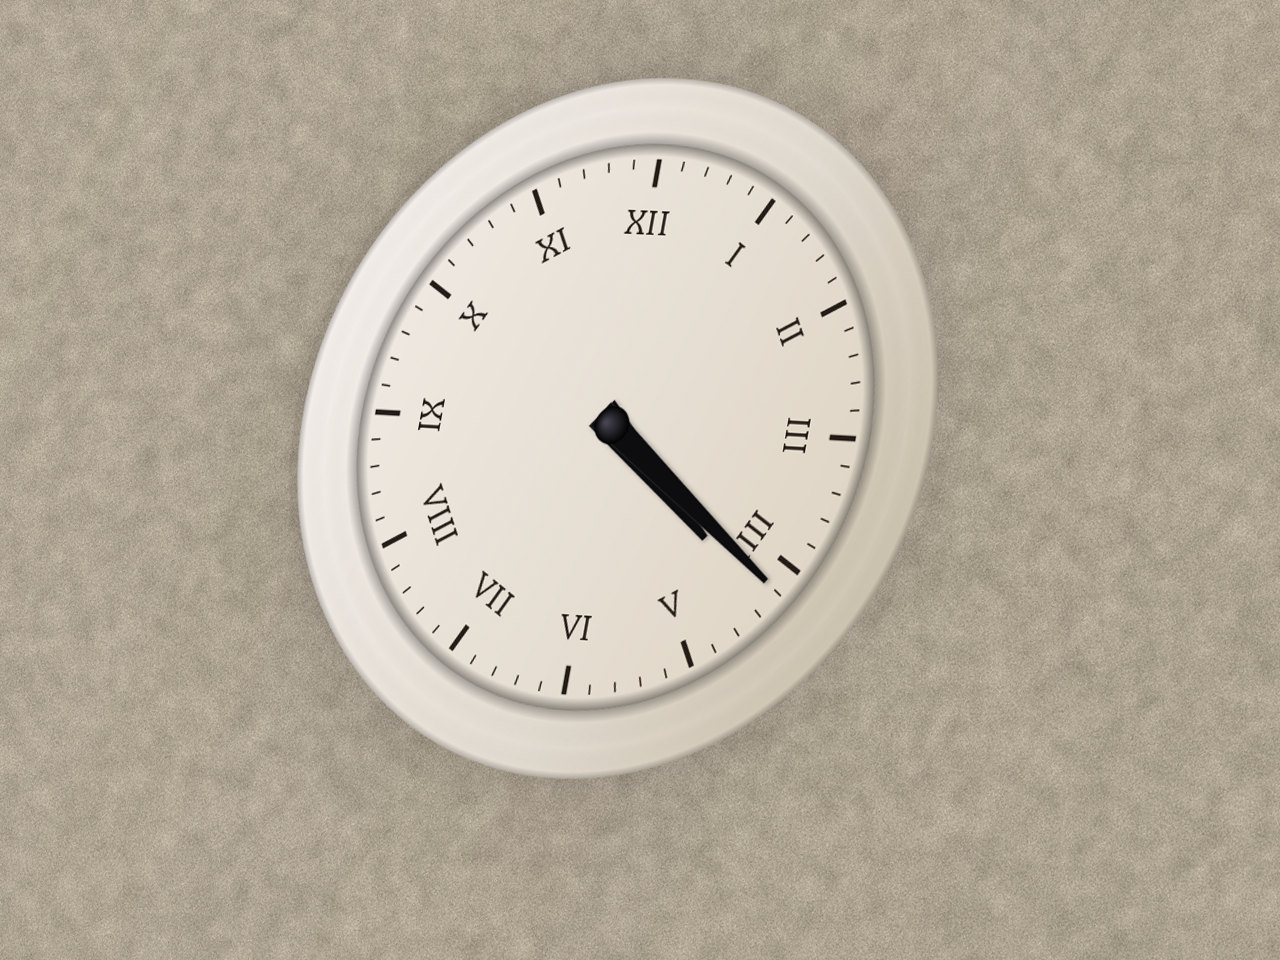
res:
h=4 m=21
